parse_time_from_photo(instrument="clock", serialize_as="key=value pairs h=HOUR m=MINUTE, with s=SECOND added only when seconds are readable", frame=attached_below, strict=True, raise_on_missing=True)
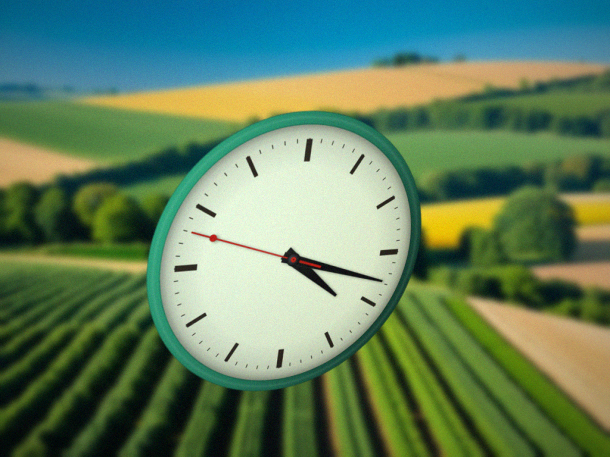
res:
h=4 m=17 s=48
